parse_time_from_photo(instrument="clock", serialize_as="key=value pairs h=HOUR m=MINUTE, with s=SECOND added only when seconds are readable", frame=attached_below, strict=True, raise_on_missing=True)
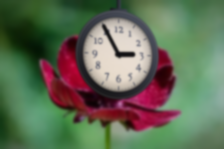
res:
h=2 m=55
